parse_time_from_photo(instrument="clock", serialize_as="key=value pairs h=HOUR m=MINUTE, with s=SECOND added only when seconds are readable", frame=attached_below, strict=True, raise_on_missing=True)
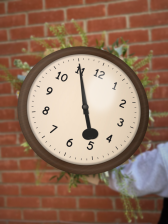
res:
h=4 m=55
